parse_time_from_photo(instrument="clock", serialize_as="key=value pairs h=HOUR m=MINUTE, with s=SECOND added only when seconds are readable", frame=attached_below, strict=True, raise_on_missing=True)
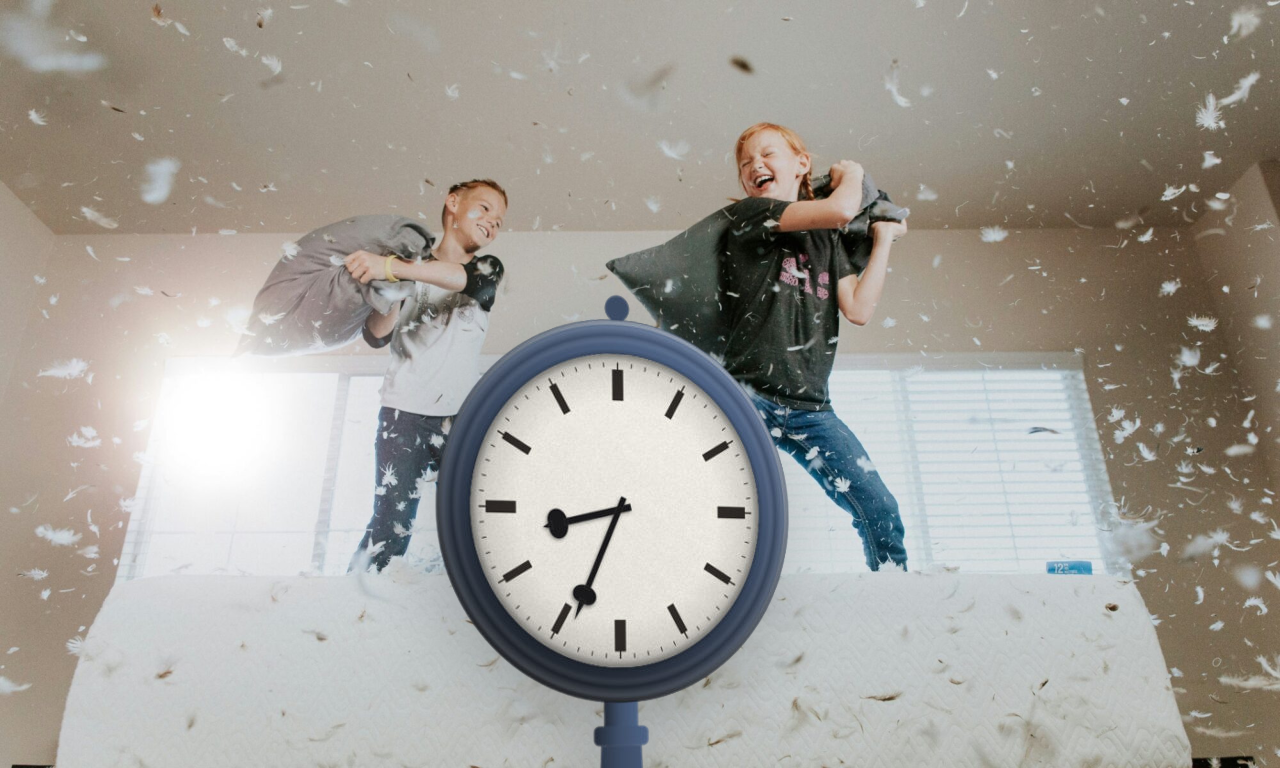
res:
h=8 m=34
